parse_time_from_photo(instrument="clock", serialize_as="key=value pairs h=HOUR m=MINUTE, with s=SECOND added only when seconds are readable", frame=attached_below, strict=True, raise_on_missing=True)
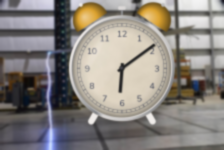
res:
h=6 m=9
